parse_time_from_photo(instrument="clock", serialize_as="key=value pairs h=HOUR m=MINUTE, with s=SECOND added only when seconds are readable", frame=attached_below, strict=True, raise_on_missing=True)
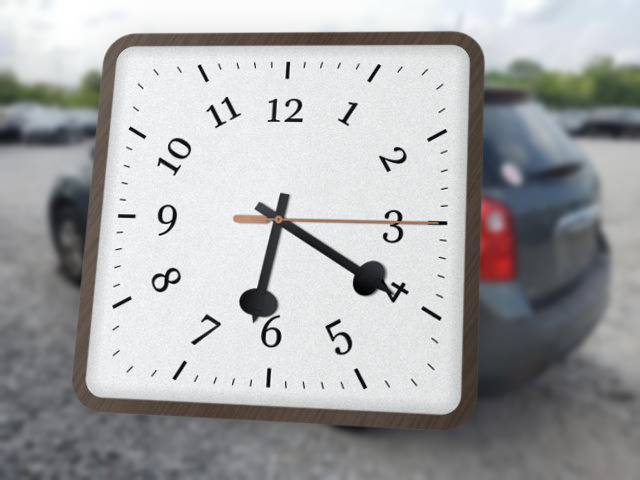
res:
h=6 m=20 s=15
